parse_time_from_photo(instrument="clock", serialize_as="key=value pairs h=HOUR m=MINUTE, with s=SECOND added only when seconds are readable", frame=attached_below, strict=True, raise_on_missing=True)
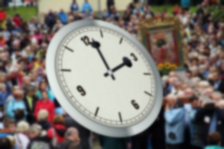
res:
h=3 m=2
